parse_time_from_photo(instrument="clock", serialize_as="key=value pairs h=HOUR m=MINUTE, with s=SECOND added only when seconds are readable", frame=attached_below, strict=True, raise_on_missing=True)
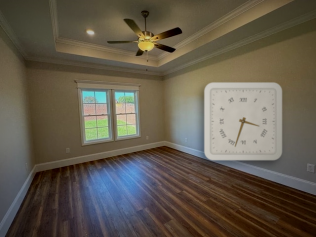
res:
h=3 m=33
